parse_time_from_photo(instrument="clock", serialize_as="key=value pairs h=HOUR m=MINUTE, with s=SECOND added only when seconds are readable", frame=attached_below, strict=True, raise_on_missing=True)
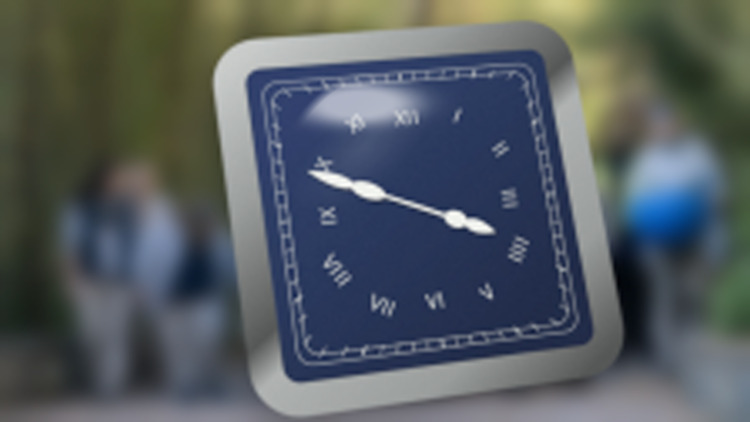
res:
h=3 m=49
